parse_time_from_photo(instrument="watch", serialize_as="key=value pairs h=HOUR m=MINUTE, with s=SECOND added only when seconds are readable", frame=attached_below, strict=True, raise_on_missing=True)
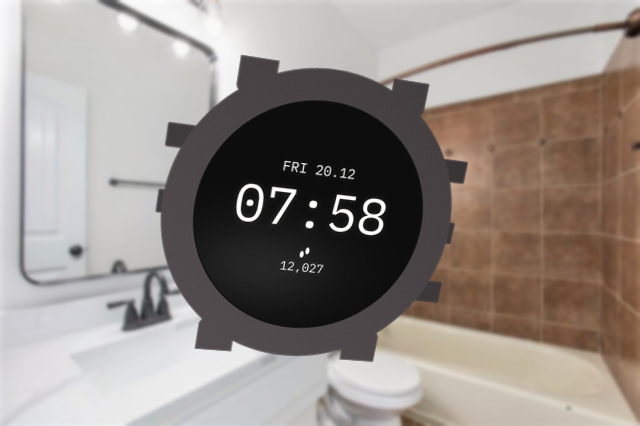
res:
h=7 m=58
